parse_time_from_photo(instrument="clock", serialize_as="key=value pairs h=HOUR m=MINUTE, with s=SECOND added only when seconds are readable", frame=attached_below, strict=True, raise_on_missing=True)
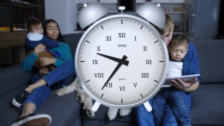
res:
h=9 m=36
